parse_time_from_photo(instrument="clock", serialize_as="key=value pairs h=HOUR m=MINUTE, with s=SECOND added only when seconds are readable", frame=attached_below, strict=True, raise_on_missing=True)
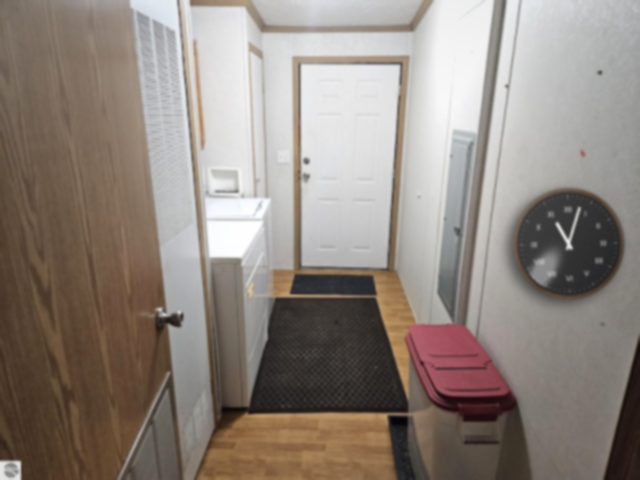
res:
h=11 m=3
